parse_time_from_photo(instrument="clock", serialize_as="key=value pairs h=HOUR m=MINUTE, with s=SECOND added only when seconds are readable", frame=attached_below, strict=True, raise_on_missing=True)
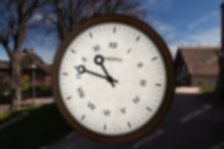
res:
h=10 m=47
